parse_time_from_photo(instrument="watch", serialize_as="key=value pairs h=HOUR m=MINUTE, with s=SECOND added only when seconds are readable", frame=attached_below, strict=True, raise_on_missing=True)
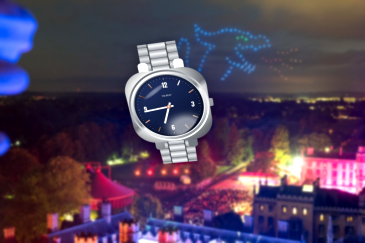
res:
h=6 m=44
